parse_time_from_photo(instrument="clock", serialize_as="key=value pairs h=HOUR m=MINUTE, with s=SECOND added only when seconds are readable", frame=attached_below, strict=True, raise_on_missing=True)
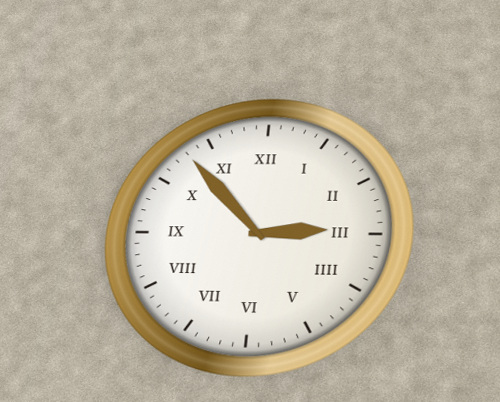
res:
h=2 m=53
